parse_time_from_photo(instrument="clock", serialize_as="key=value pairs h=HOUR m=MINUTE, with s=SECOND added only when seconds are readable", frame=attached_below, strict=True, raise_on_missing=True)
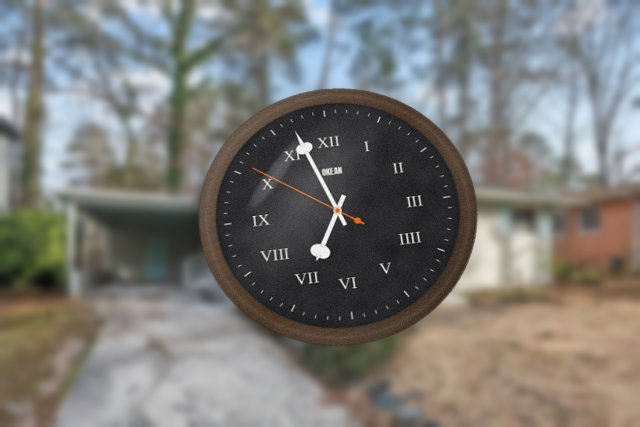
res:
h=6 m=56 s=51
